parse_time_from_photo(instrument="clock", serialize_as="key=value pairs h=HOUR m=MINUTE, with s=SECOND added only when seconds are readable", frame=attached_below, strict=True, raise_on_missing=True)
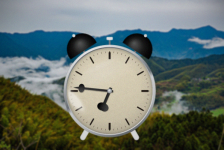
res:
h=6 m=46
